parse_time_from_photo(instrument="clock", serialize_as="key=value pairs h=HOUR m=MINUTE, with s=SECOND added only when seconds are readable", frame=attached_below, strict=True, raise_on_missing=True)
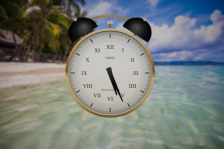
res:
h=5 m=26
